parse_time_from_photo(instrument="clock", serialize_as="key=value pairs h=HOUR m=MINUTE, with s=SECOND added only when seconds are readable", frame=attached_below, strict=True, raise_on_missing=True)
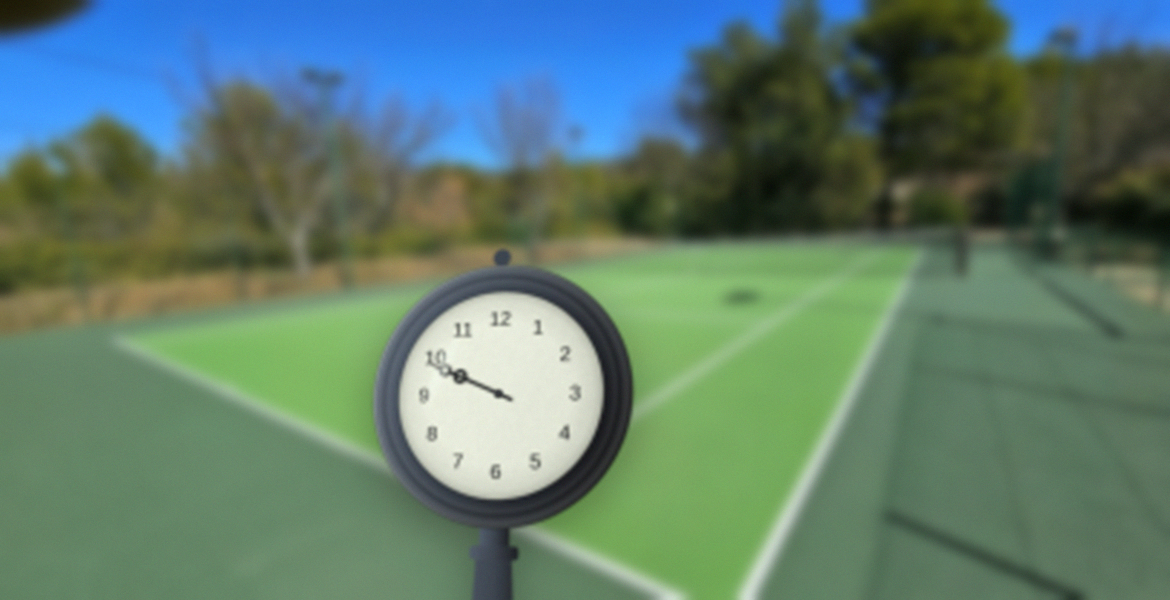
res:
h=9 m=49
